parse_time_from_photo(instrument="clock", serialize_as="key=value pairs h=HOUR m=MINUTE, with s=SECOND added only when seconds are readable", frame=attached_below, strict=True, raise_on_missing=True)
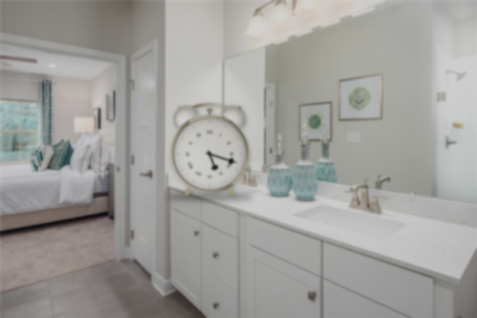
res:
h=5 m=18
